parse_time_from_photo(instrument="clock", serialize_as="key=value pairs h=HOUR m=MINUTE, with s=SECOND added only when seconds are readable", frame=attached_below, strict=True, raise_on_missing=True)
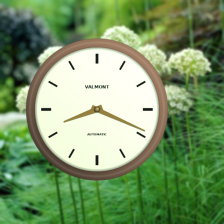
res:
h=8 m=19
